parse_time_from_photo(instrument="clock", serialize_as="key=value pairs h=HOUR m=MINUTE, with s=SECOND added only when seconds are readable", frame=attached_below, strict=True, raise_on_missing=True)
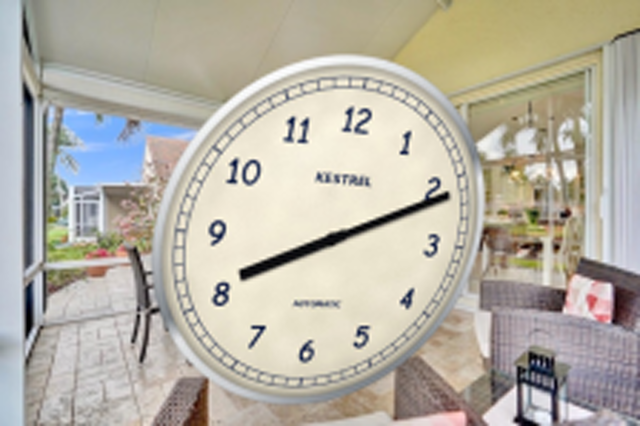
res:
h=8 m=11
